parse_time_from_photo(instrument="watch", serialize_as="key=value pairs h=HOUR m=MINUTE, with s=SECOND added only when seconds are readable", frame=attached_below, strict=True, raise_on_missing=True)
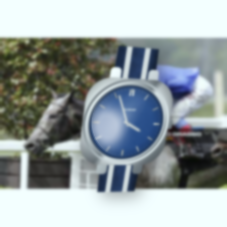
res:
h=3 m=56
